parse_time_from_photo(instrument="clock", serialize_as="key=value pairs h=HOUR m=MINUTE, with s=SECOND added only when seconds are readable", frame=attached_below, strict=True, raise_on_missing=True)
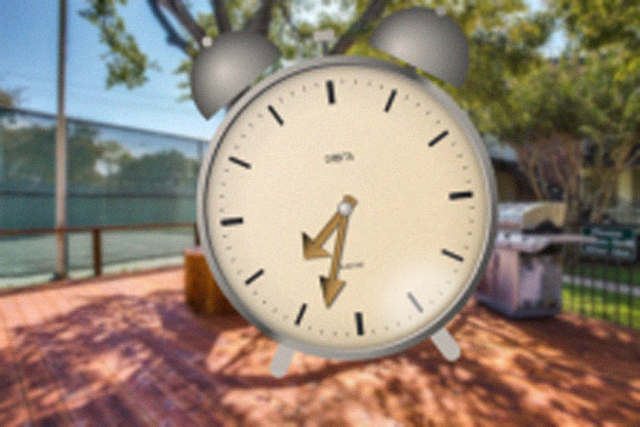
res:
h=7 m=33
